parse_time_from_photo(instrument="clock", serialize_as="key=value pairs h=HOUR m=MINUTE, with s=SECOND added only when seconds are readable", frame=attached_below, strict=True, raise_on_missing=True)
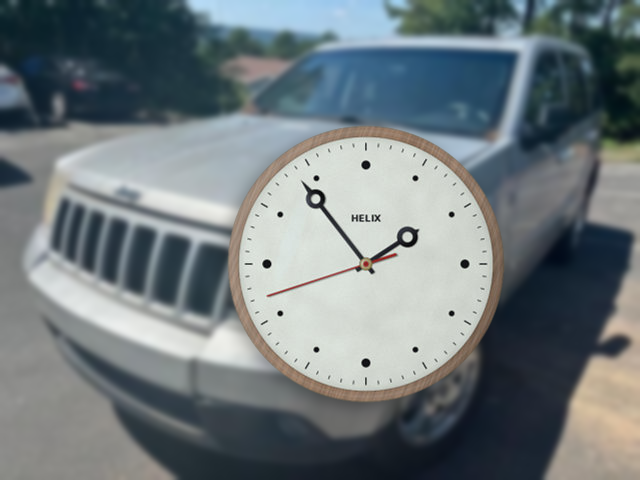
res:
h=1 m=53 s=42
